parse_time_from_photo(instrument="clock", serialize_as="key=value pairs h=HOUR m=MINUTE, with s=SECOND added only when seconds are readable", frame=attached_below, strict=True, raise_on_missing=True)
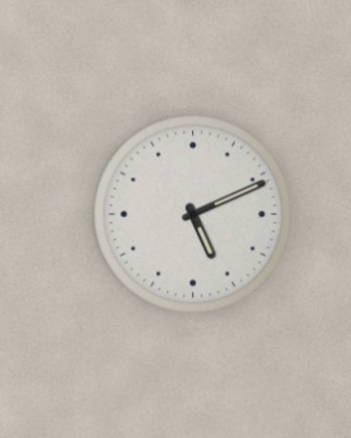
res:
h=5 m=11
